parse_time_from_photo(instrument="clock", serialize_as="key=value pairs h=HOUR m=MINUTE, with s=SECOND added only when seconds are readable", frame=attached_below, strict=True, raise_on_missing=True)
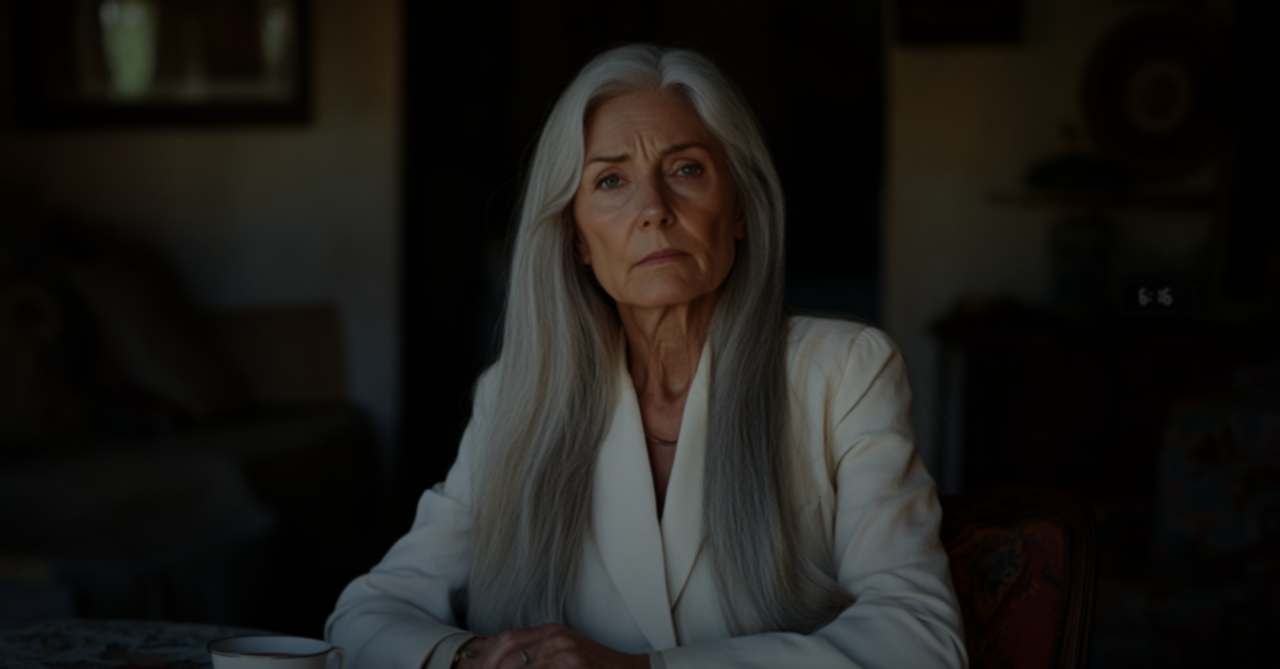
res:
h=6 m=16
